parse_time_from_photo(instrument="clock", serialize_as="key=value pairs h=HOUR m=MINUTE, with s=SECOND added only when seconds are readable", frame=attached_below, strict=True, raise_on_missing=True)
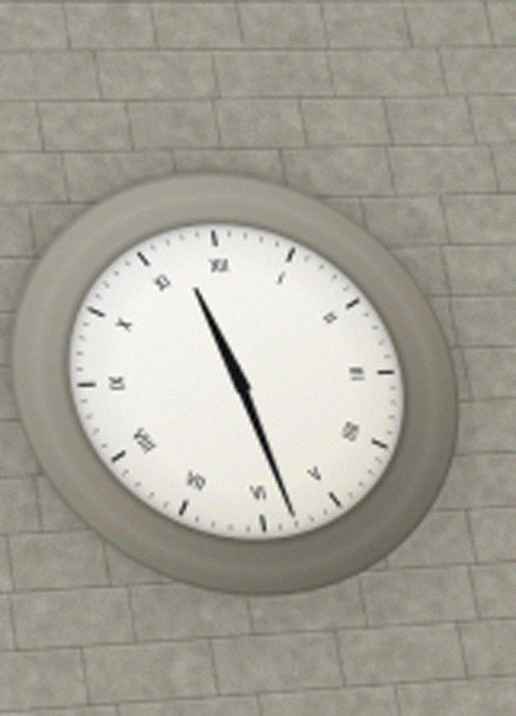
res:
h=11 m=28
